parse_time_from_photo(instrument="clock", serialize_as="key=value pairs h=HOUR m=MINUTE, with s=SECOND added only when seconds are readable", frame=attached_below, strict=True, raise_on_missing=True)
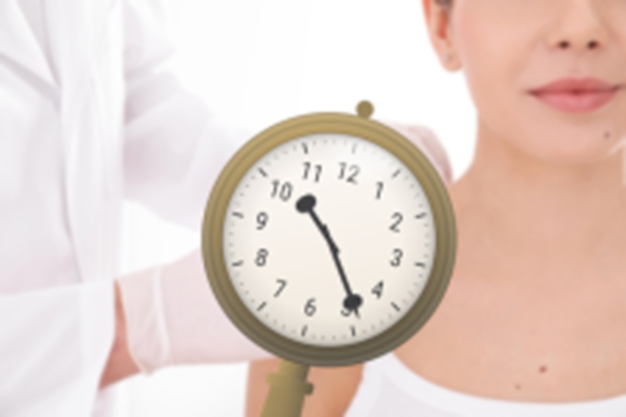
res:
h=10 m=24
